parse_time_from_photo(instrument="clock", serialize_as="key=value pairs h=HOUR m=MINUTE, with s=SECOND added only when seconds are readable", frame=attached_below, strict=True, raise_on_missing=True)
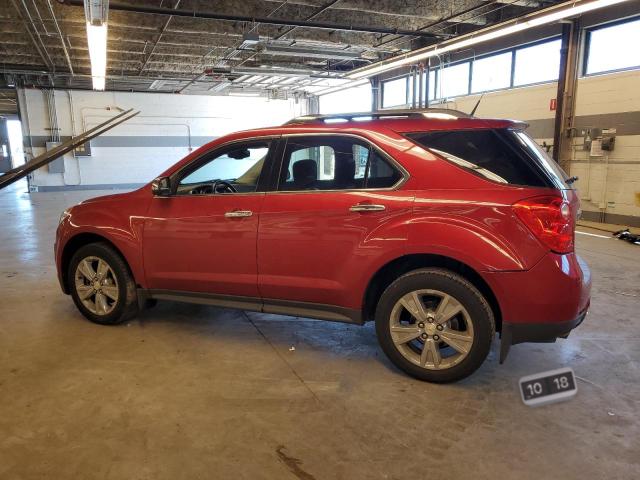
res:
h=10 m=18
